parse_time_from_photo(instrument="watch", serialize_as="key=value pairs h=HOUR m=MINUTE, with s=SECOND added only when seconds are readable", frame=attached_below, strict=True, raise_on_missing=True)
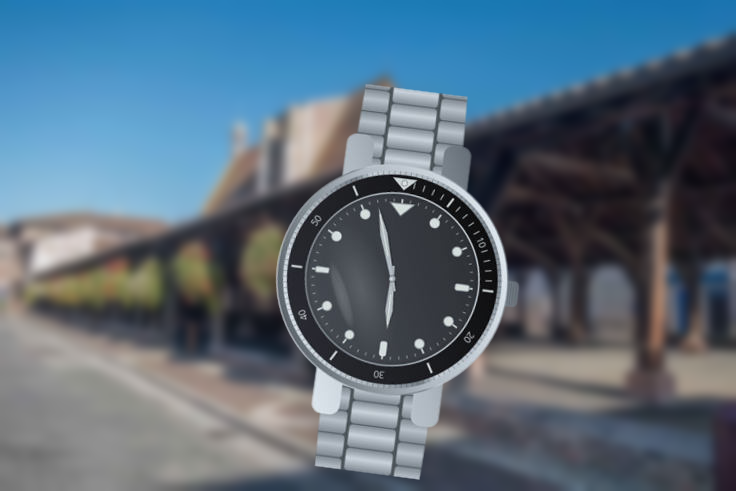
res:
h=5 m=57
